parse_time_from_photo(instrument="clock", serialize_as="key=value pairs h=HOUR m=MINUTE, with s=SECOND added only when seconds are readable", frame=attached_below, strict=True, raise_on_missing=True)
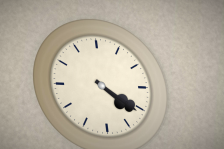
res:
h=4 m=21
